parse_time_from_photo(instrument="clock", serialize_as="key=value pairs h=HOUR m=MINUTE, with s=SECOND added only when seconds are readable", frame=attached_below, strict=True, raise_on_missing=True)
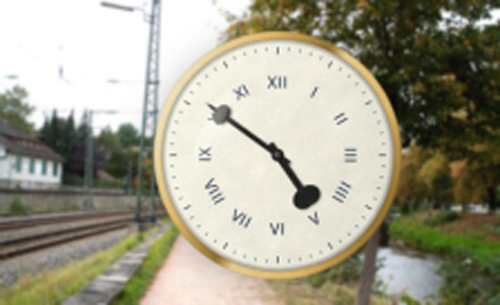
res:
h=4 m=51
